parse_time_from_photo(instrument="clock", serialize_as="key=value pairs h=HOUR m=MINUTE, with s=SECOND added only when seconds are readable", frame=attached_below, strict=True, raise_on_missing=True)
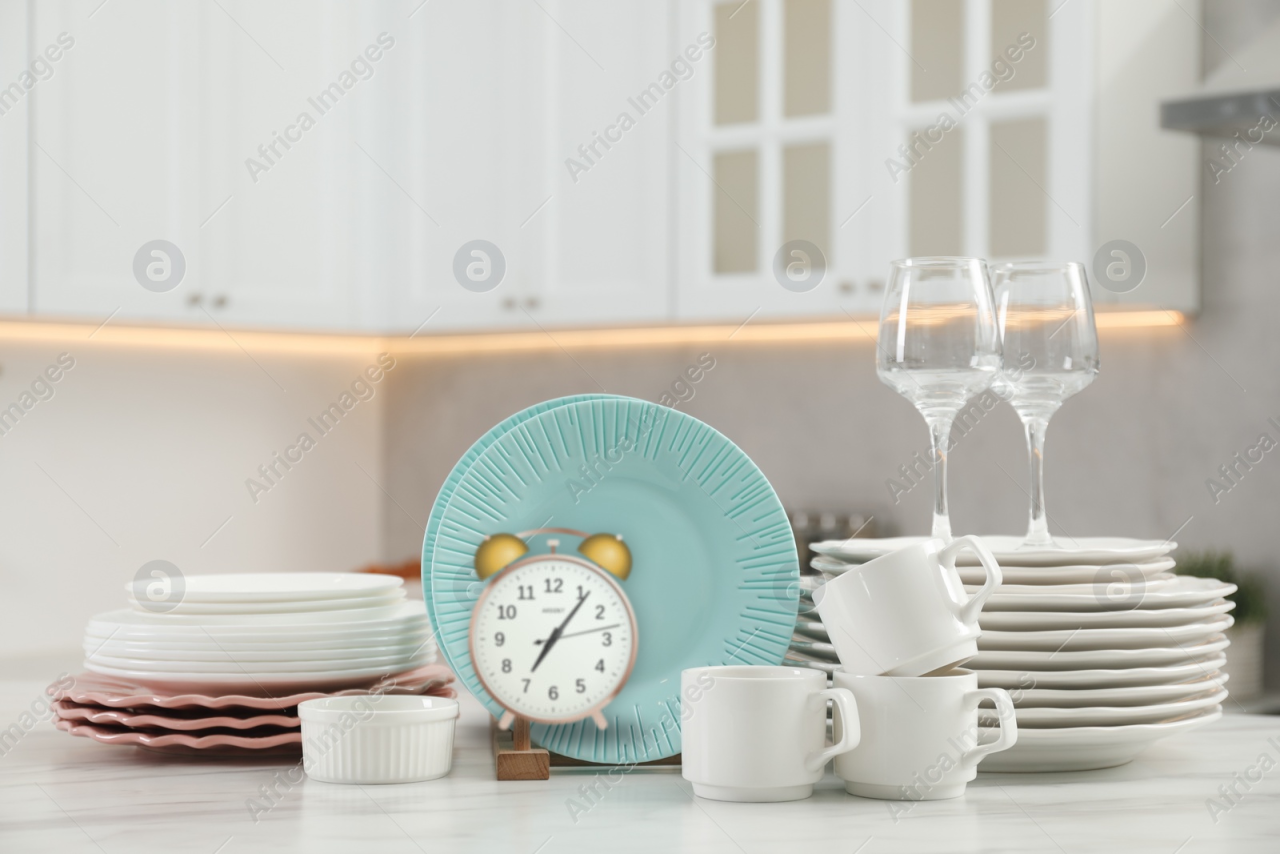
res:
h=7 m=6 s=13
